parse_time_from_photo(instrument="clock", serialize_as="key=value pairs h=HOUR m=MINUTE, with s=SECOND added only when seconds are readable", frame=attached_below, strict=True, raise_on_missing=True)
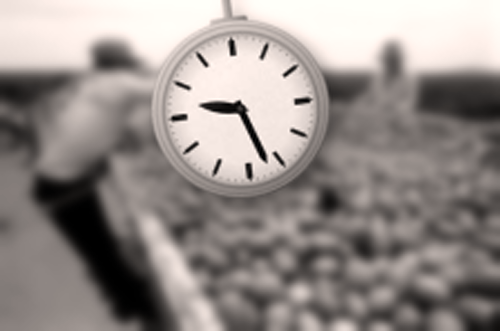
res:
h=9 m=27
